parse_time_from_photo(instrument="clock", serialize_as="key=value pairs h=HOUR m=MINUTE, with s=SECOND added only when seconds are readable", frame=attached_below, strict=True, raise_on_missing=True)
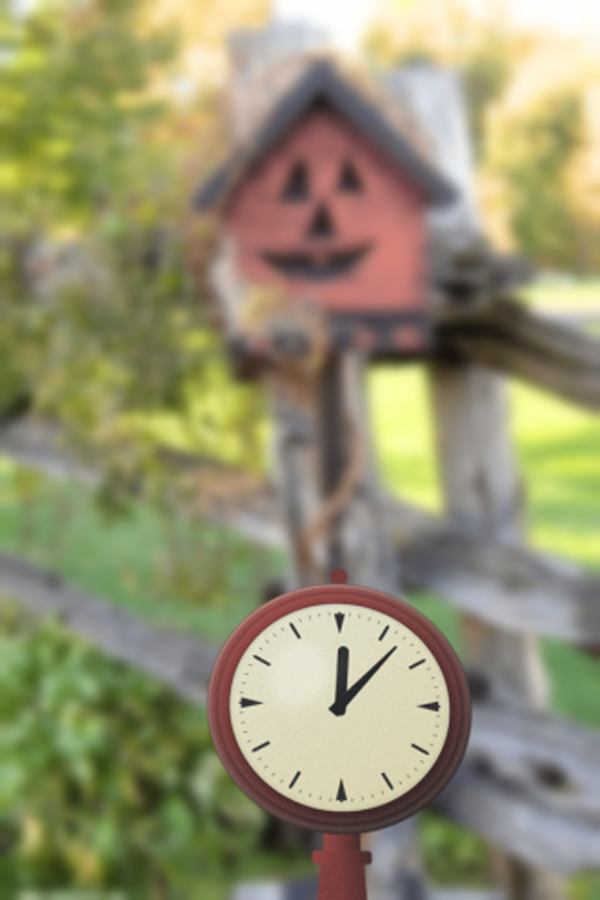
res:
h=12 m=7
